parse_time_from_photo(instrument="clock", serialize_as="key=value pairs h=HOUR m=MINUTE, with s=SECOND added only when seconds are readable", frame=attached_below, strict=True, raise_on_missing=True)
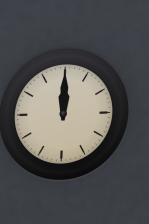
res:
h=12 m=0
